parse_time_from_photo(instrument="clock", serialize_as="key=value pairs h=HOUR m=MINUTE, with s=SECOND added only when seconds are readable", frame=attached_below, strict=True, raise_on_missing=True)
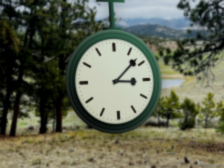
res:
h=3 m=8
